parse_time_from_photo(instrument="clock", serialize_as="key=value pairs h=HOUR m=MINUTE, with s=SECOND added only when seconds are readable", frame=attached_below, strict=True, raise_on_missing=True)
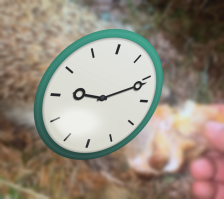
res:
h=9 m=11
